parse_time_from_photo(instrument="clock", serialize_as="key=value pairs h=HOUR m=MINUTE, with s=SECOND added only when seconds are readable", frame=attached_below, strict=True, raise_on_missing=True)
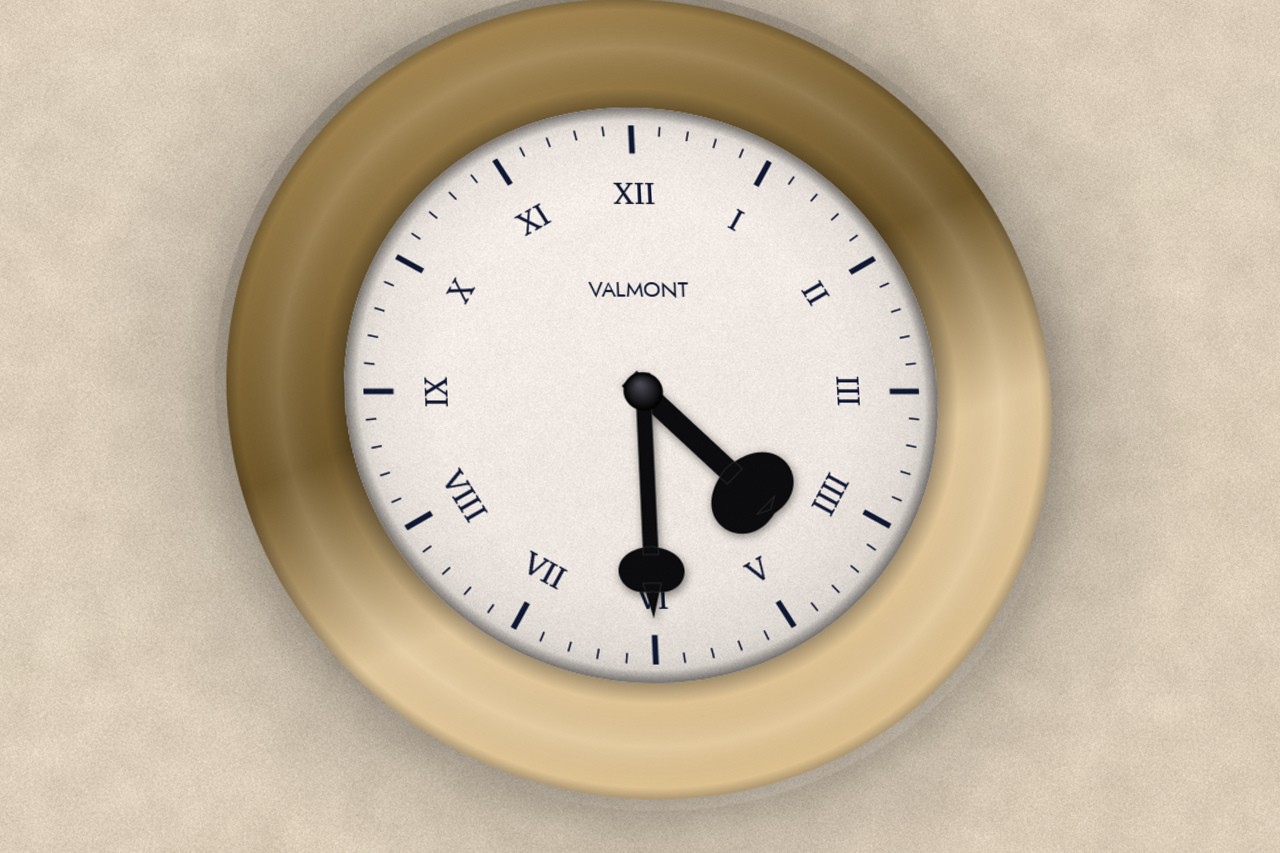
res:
h=4 m=30
